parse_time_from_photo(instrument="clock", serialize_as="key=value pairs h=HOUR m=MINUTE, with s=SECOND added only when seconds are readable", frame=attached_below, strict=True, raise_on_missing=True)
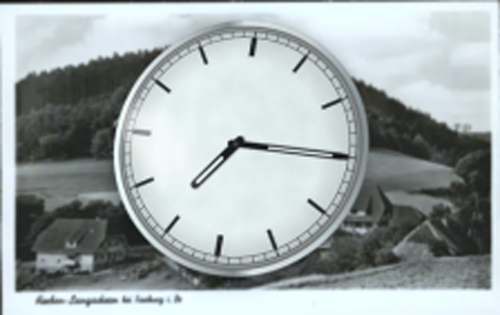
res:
h=7 m=15
